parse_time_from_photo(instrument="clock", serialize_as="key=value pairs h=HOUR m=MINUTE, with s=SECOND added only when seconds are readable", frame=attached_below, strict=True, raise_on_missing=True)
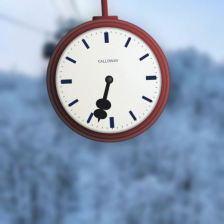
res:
h=6 m=33
